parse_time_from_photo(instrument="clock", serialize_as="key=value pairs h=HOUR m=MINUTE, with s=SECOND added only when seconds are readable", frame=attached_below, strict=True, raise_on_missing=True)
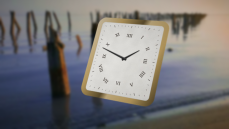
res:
h=1 m=48
